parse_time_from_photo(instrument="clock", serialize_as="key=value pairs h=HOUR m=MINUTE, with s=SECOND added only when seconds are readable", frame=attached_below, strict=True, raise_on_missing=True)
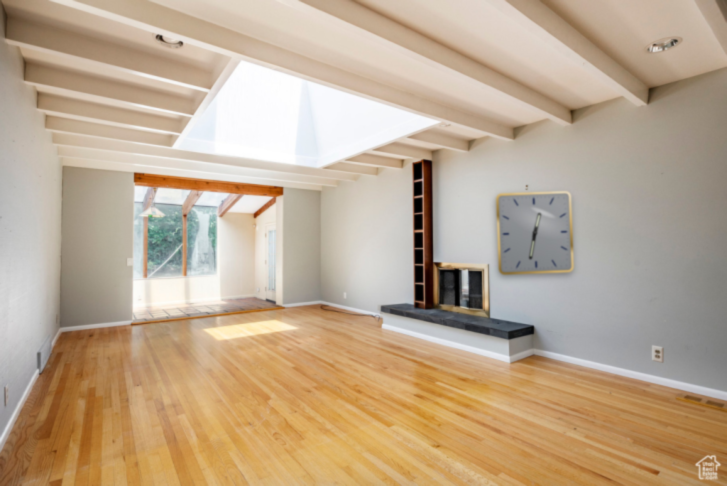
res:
h=12 m=32
